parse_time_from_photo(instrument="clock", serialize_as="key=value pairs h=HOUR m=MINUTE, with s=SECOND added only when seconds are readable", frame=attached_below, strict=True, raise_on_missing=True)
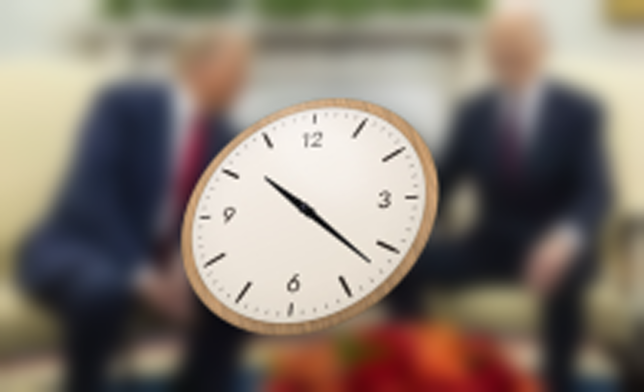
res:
h=10 m=22
